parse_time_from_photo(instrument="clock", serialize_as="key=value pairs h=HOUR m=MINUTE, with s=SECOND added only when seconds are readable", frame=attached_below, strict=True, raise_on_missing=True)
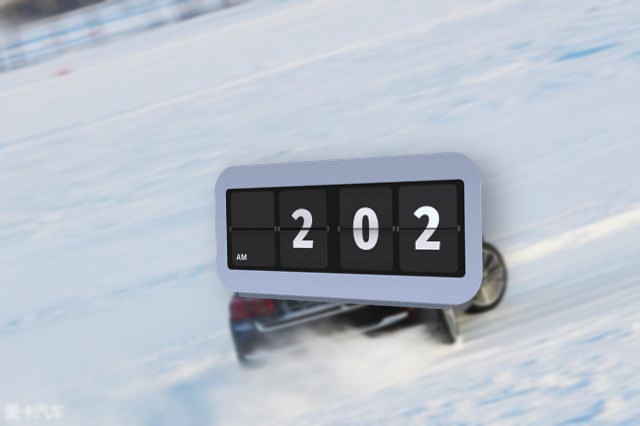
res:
h=2 m=2
